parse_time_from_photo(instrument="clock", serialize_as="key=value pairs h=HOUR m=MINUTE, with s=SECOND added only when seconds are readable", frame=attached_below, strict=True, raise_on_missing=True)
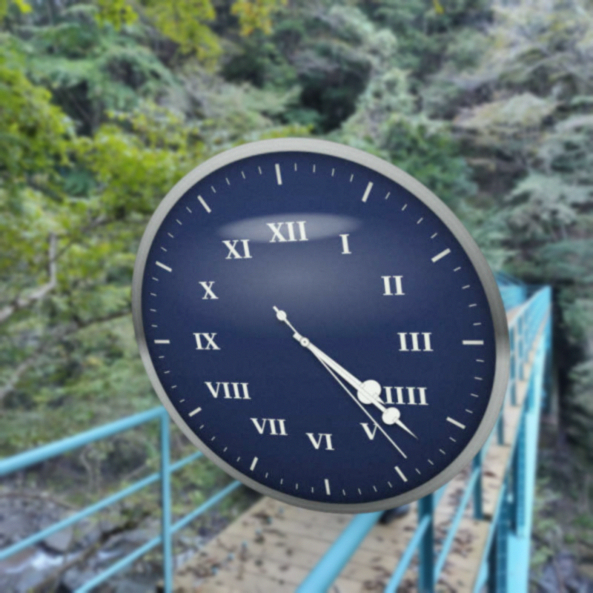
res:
h=4 m=22 s=24
